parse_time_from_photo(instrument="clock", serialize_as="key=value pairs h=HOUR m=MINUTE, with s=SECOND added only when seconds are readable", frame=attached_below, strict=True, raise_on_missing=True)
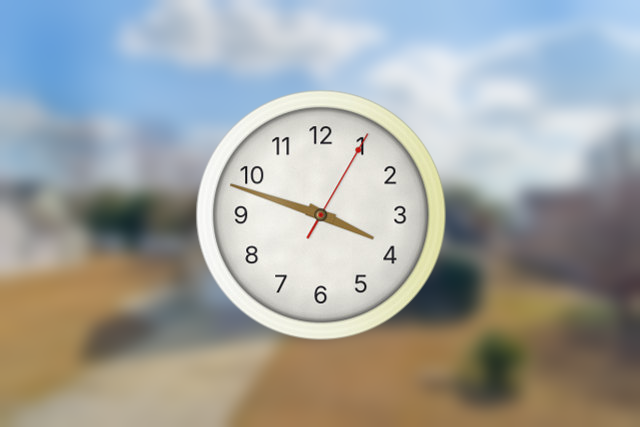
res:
h=3 m=48 s=5
